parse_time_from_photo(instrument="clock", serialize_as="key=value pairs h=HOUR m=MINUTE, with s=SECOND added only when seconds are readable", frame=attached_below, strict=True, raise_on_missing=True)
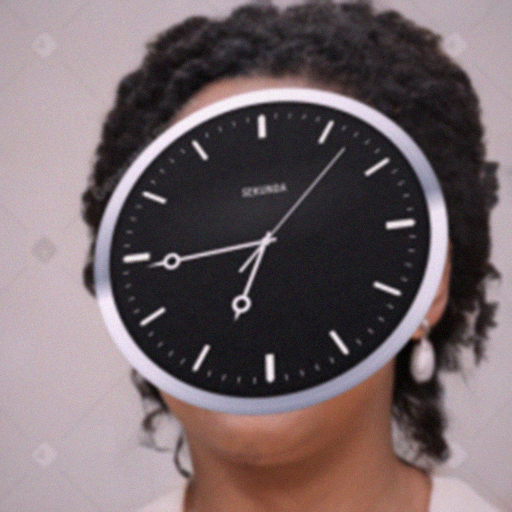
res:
h=6 m=44 s=7
